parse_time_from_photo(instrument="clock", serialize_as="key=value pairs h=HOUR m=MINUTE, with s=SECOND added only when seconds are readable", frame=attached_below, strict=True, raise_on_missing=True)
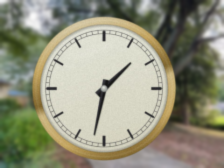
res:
h=1 m=32
